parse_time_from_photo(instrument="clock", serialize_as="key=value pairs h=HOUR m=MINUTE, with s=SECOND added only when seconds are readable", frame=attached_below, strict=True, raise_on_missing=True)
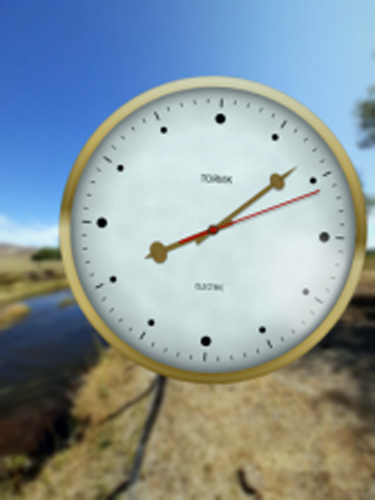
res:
h=8 m=8 s=11
